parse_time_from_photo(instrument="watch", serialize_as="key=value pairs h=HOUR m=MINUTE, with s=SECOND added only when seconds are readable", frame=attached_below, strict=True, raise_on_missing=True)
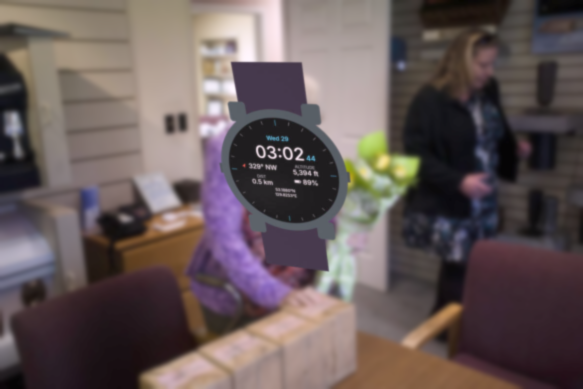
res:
h=3 m=2
